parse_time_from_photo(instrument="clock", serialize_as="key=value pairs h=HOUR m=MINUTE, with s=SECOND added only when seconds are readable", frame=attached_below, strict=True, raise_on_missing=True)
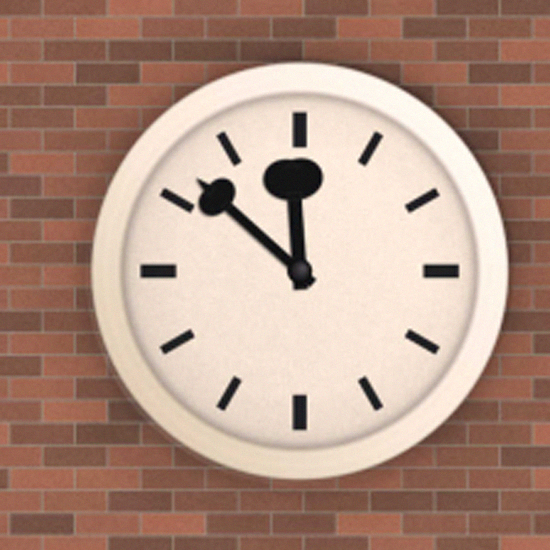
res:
h=11 m=52
